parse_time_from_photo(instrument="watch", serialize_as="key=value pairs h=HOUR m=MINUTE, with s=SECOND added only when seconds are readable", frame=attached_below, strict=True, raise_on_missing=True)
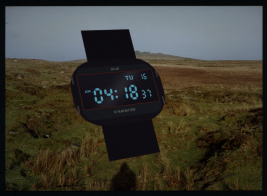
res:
h=4 m=18 s=37
